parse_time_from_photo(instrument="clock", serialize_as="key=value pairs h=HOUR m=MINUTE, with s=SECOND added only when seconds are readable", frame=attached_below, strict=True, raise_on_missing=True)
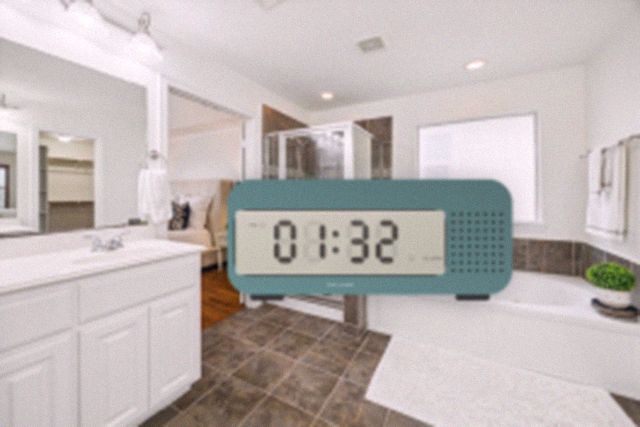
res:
h=1 m=32
